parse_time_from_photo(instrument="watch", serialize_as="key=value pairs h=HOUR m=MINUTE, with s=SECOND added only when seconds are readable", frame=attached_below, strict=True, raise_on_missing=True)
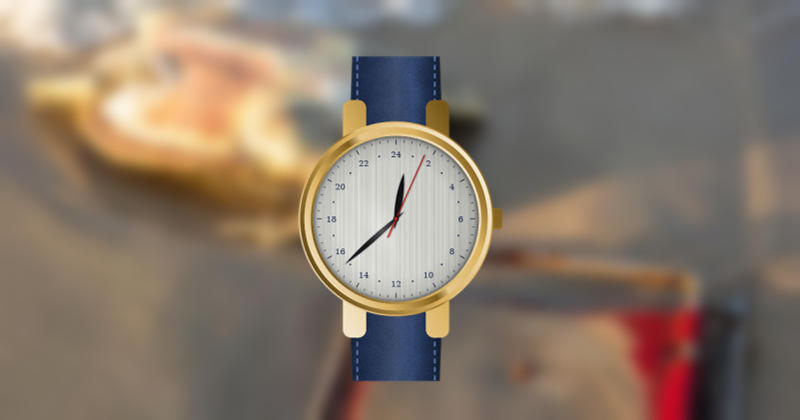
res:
h=0 m=38 s=4
